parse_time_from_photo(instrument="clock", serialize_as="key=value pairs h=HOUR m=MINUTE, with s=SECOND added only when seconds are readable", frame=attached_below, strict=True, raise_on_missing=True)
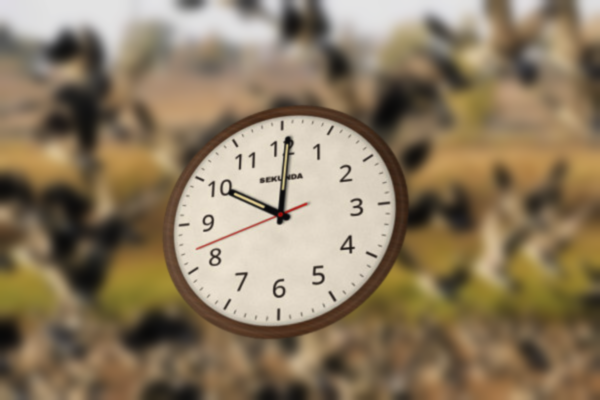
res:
h=10 m=0 s=42
